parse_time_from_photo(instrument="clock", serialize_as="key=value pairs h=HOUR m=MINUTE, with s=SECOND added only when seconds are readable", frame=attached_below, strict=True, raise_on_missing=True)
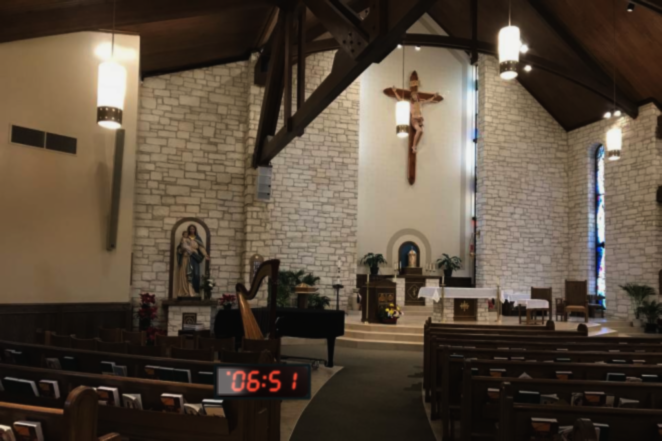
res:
h=6 m=51
